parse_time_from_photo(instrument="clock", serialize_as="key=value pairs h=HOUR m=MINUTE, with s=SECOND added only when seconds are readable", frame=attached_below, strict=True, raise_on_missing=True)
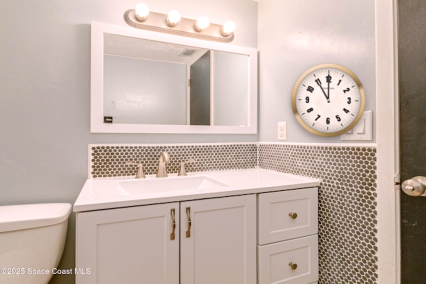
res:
h=11 m=0
